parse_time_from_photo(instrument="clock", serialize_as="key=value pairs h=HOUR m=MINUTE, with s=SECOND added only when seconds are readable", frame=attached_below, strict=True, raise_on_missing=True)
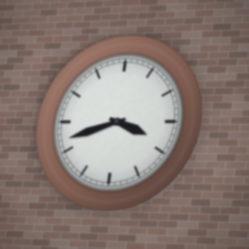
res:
h=3 m=42
